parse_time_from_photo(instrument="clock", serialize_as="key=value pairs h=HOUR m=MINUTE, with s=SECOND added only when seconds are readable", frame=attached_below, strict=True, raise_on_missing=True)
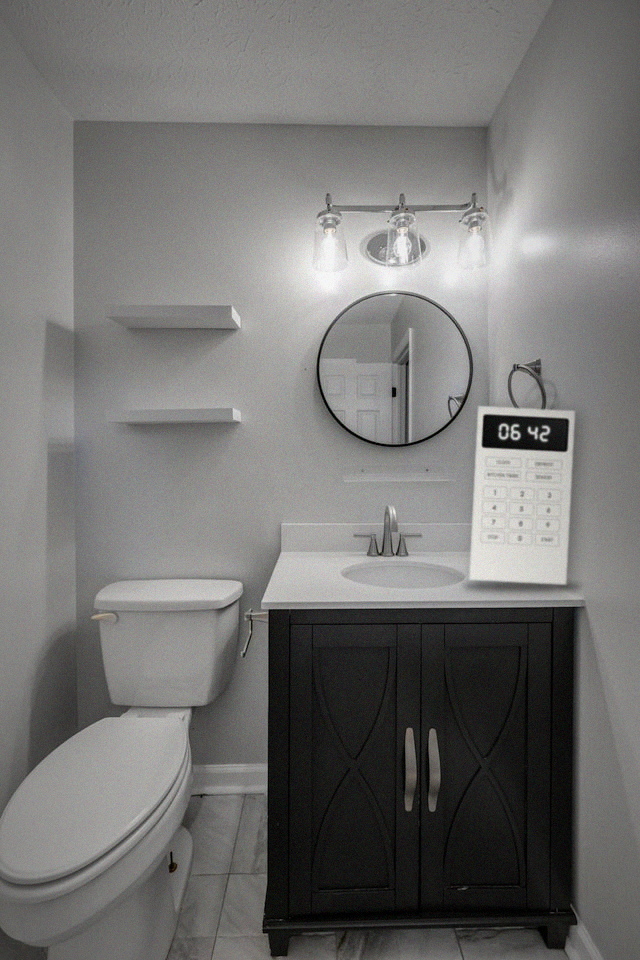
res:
h=6 m=42
